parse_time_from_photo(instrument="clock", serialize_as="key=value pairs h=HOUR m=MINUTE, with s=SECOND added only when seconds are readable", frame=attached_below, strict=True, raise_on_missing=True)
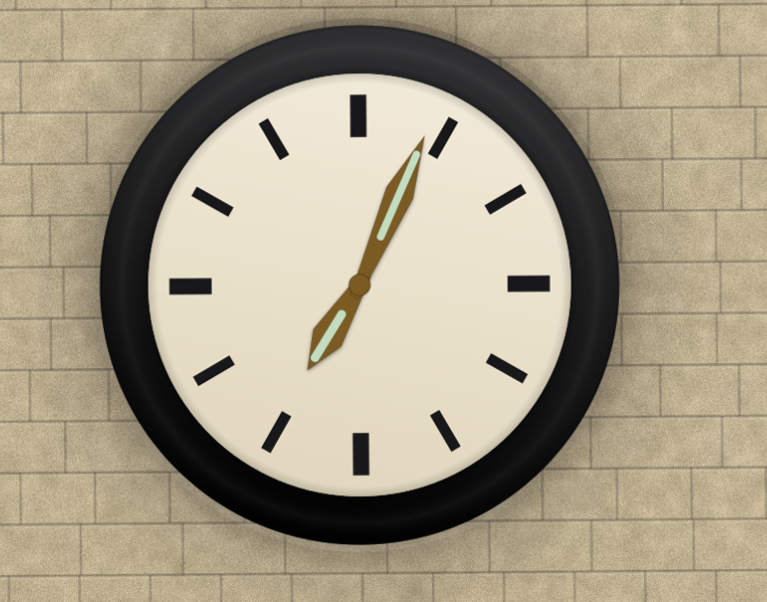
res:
h=7 m=4
